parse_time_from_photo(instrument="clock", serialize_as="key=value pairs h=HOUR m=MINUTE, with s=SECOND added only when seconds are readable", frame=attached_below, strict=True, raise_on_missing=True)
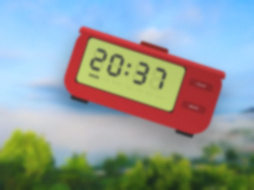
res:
h=20 m=37
